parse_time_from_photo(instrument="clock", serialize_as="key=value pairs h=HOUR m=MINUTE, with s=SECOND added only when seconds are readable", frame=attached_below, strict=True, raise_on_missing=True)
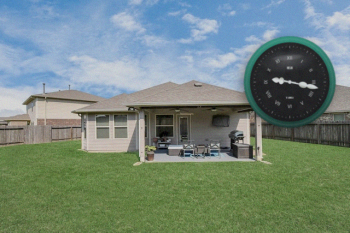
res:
h=9 m=17
